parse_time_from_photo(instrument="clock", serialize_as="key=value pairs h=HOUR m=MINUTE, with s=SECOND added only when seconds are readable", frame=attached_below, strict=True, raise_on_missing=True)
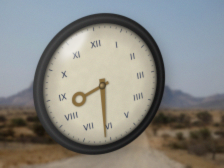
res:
h=8 m=31
